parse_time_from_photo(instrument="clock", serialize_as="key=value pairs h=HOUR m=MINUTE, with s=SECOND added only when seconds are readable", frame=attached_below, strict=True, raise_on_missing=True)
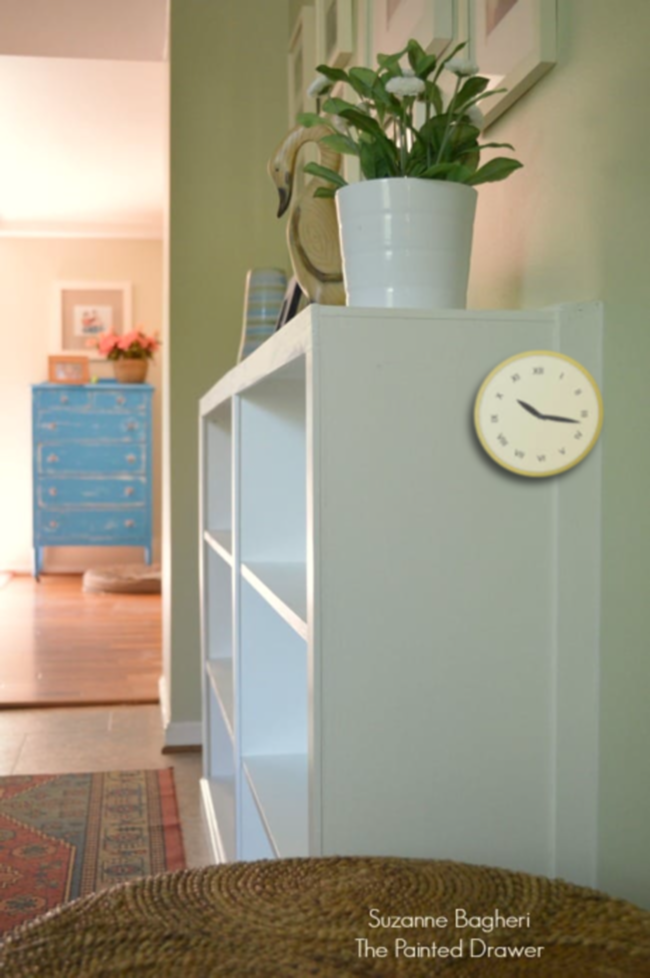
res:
h=10 m=17
